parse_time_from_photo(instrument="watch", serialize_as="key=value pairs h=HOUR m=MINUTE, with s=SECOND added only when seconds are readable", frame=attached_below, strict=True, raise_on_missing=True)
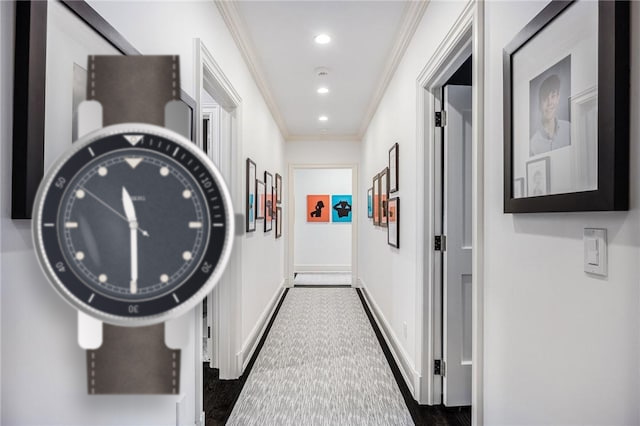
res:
h=11 m=29 s=51
